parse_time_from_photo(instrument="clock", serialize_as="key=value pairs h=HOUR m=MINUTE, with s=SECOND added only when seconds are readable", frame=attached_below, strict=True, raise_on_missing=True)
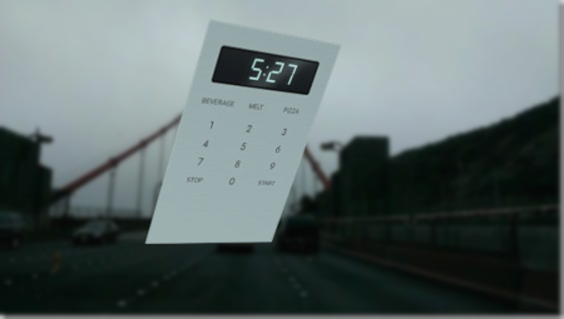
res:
h=5 m=27
